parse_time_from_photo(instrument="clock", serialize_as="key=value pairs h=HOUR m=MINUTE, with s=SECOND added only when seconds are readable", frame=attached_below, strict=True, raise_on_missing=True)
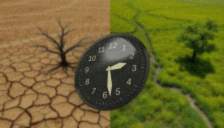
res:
h=2 m=28
